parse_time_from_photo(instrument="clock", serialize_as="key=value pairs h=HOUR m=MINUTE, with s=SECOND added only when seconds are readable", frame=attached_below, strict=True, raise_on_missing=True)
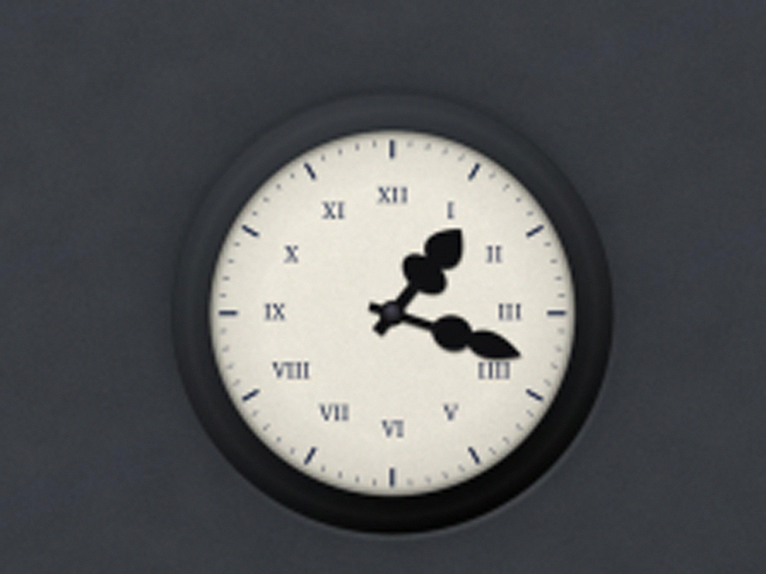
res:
h=1 m=18
